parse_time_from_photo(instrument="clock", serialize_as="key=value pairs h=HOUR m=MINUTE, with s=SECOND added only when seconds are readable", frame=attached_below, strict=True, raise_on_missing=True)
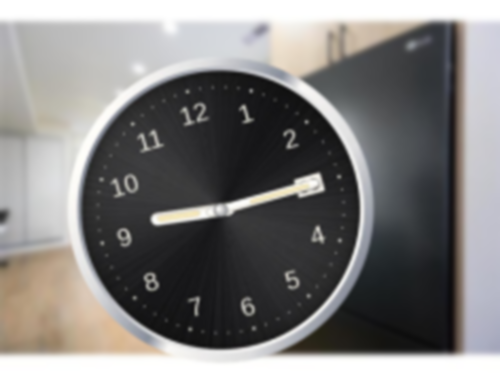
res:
h=9 m=15
